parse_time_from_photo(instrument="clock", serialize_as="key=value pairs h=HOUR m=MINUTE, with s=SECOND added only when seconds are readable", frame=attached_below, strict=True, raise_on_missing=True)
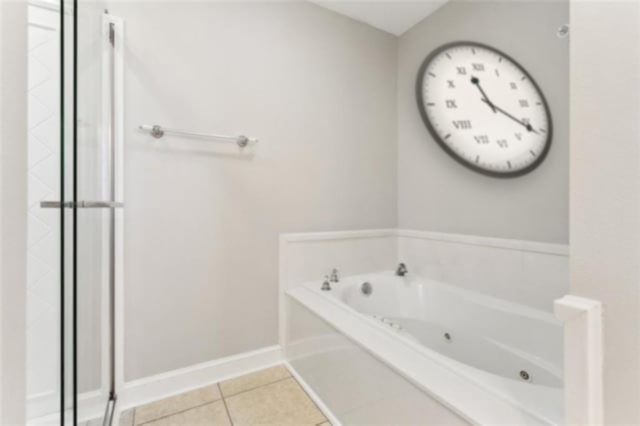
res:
h=11 m=21
